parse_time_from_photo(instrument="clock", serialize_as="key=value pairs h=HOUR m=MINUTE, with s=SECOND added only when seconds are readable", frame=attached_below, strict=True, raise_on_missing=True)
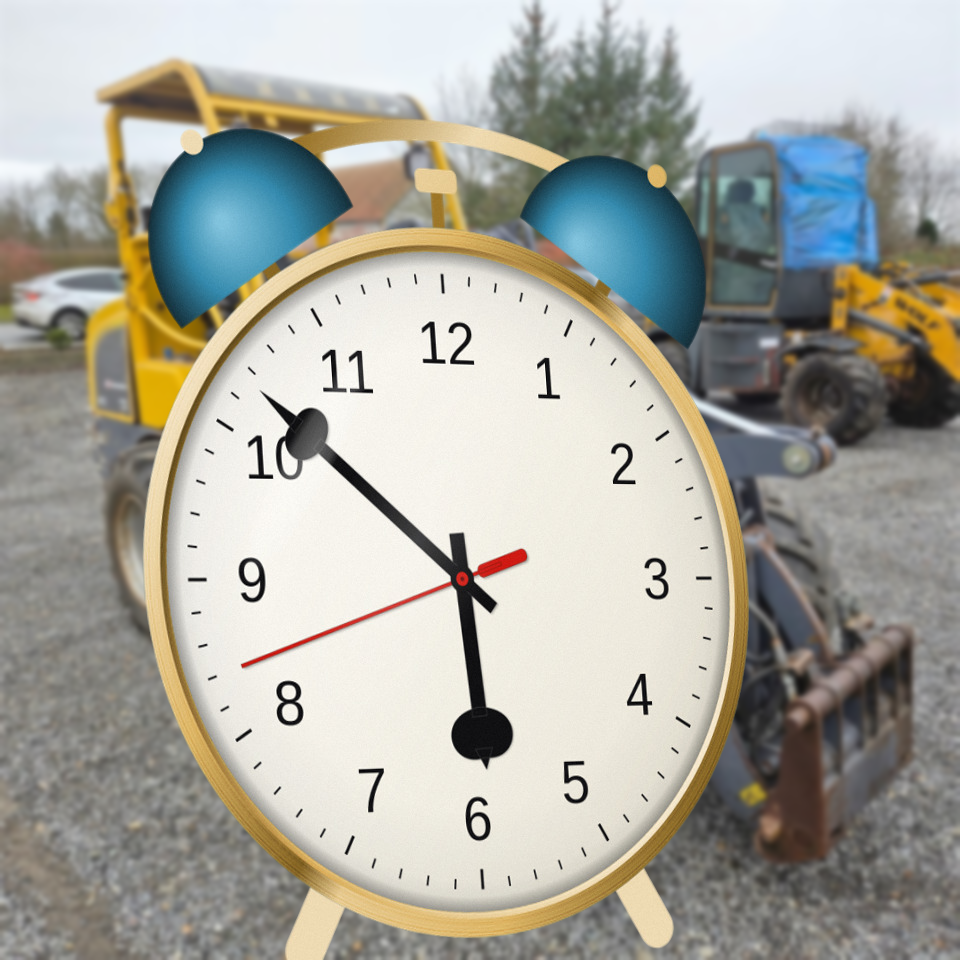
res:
h=5 m=51 s=42
